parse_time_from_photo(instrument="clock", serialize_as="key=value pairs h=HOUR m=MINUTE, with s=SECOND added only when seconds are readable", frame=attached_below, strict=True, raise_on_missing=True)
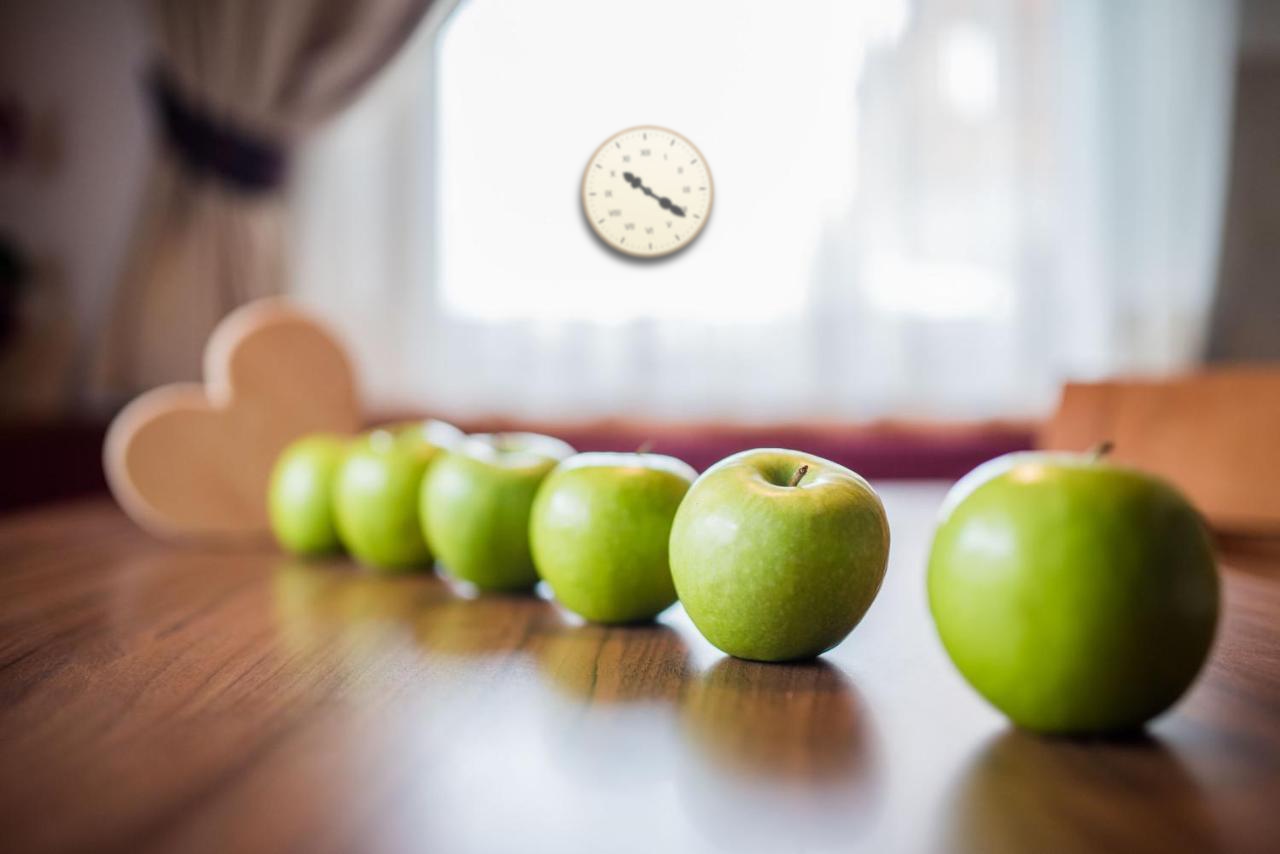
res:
h=10 m=21
